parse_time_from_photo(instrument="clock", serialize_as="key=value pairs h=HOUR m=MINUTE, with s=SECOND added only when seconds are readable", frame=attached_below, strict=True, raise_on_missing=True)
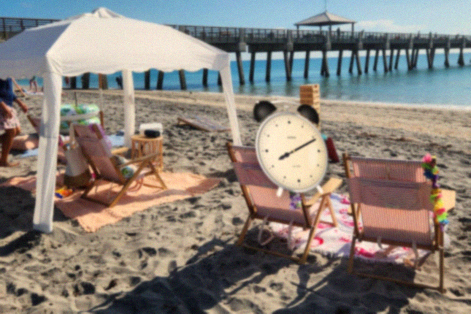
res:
h=8 m=11
